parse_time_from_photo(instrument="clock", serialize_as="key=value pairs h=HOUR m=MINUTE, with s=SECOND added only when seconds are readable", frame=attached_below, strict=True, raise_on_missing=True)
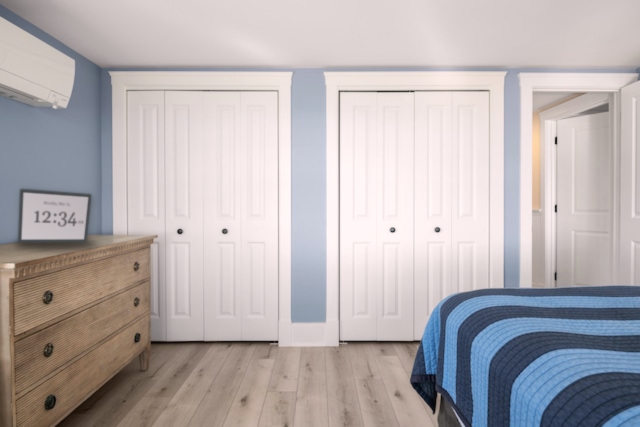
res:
h=12 m=34
